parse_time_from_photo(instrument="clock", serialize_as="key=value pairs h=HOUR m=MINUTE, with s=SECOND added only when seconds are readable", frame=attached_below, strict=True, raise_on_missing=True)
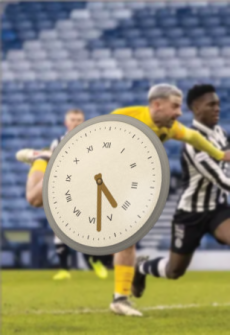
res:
h=4 m=28
